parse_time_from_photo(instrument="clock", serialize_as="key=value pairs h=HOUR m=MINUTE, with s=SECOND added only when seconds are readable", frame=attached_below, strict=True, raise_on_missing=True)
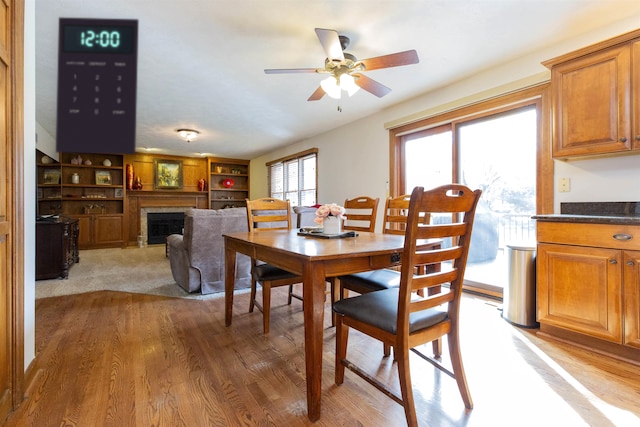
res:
h=12 m=0
